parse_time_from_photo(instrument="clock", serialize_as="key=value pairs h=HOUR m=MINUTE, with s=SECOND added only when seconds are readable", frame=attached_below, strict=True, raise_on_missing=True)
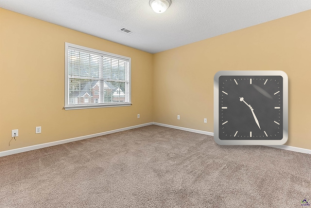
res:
h=10 m=26
